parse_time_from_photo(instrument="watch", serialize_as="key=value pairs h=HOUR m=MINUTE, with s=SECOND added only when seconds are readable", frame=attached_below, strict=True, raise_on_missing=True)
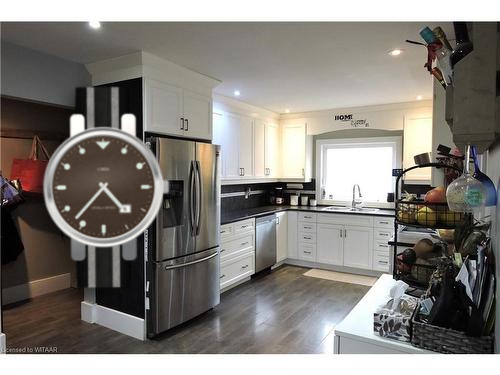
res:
h=4 m=37
